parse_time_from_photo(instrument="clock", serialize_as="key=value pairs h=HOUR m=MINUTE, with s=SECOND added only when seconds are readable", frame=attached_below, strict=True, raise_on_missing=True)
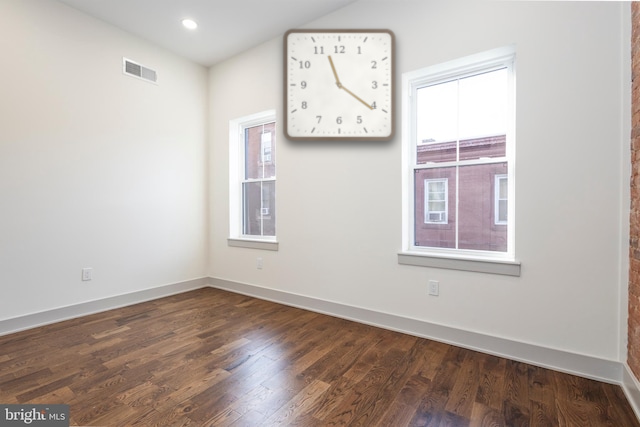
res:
h=11 m=21
